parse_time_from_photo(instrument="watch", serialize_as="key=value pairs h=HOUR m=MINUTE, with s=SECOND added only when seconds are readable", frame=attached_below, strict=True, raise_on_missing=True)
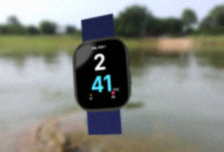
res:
h=2 m=41
